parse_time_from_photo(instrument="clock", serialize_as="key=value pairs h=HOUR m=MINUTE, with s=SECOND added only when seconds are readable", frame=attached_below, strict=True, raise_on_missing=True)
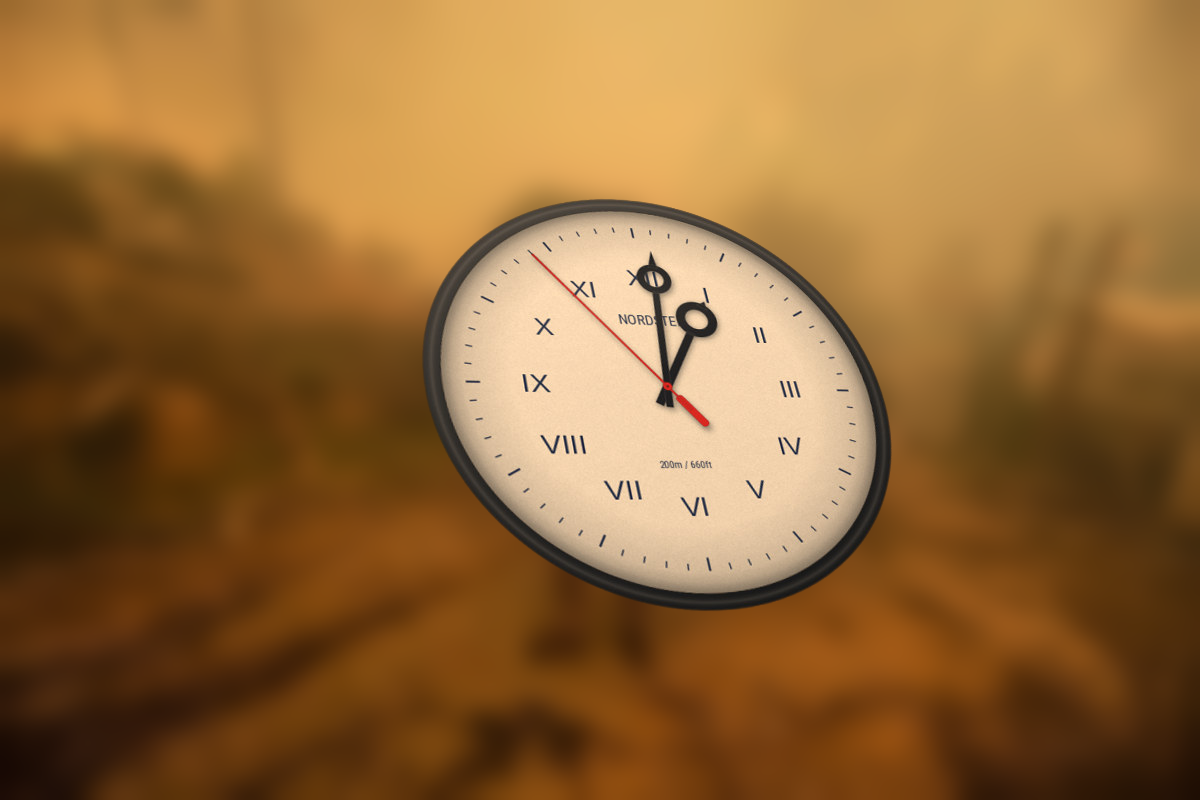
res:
h=1 m=0 s=54
